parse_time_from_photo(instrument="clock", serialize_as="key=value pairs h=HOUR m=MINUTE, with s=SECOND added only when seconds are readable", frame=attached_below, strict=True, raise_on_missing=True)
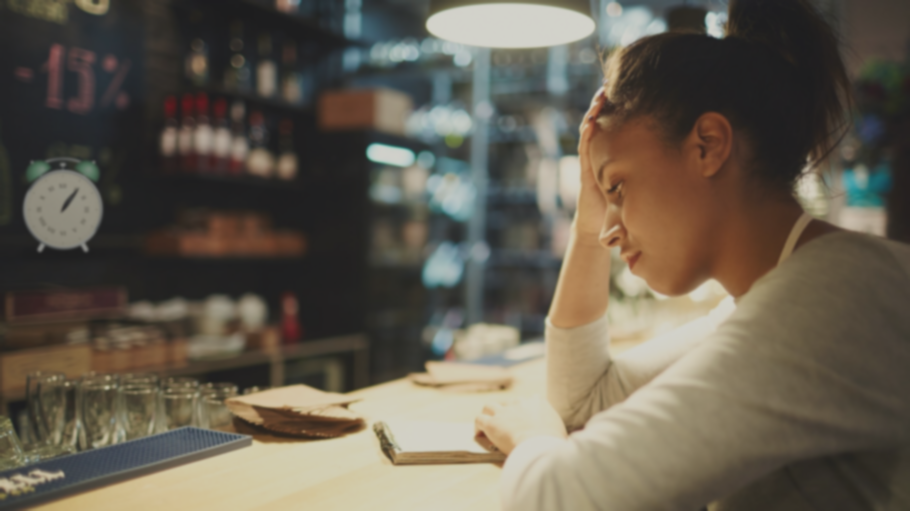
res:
h=1 m=6
